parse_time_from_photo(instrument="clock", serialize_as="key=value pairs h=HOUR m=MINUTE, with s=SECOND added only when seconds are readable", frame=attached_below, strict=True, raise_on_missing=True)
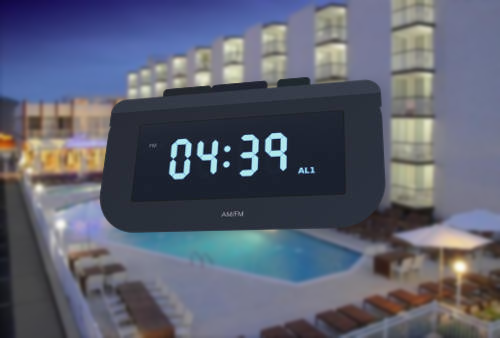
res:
h=4 m=39
